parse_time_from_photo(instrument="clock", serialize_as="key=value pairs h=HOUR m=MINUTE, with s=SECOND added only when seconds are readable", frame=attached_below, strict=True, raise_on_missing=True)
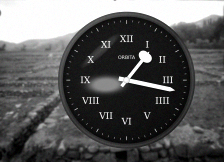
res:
h=1 m=17
